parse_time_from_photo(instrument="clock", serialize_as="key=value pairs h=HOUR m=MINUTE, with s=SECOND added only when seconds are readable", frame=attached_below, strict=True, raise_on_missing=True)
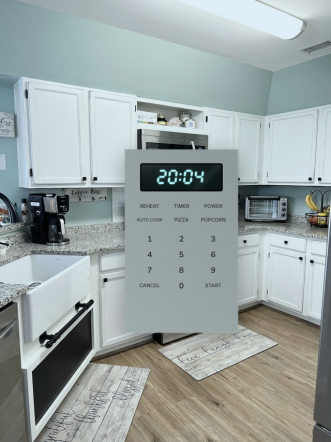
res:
h=20 m=4
